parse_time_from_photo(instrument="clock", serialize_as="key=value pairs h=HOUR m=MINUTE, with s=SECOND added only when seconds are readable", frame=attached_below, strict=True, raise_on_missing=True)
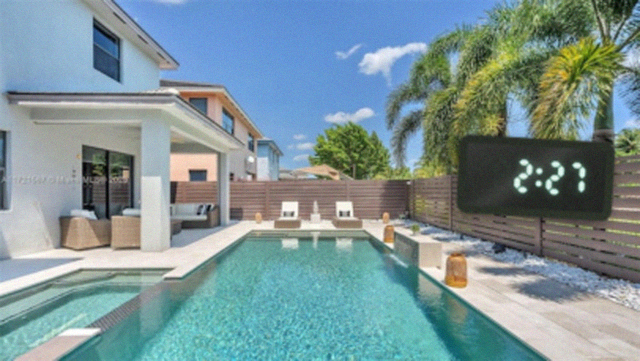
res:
h=2 m=27
